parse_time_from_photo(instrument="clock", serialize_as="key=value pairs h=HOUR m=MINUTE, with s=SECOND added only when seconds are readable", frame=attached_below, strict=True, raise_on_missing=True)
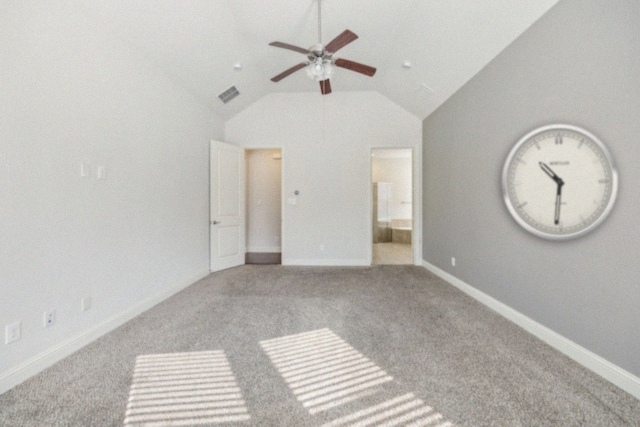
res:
h=10 m=31
